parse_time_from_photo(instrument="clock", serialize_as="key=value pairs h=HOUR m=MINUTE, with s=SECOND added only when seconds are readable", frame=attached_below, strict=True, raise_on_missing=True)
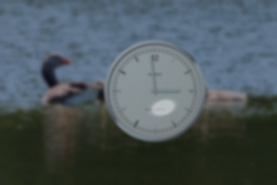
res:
h=2 m=59
